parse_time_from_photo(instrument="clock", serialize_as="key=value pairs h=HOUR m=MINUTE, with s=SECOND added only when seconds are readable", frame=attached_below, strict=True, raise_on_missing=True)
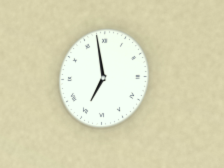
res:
h=6 m=58
